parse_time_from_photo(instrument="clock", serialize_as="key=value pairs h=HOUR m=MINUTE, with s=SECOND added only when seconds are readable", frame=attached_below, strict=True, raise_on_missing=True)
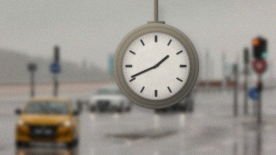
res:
h=1 m=41
